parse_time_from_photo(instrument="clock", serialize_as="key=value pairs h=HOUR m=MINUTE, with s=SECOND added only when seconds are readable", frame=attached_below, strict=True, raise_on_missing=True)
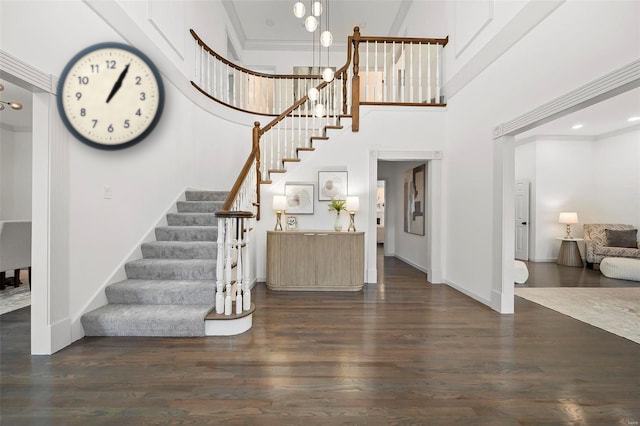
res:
h=1 m=5
